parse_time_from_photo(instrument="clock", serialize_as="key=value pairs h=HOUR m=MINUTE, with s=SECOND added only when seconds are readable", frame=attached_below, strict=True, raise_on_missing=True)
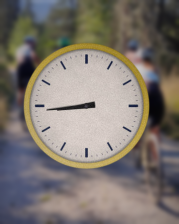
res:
h=8 m=44
